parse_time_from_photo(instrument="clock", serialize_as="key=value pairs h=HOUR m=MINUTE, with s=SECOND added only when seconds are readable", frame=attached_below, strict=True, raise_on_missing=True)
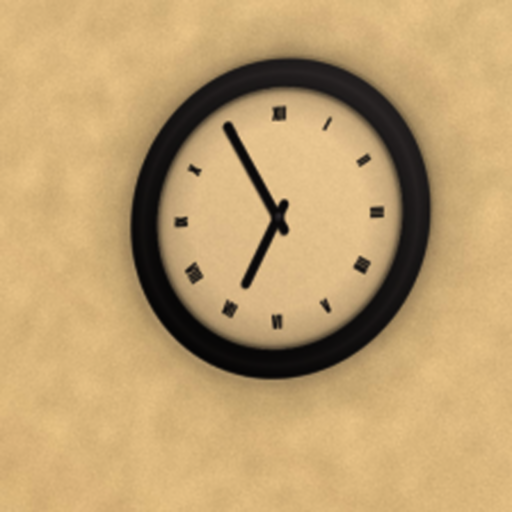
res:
h=6 m=55
